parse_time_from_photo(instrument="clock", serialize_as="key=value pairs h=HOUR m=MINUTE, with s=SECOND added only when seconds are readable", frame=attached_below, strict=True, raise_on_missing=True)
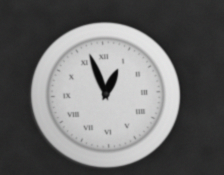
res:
h=12 m=57
